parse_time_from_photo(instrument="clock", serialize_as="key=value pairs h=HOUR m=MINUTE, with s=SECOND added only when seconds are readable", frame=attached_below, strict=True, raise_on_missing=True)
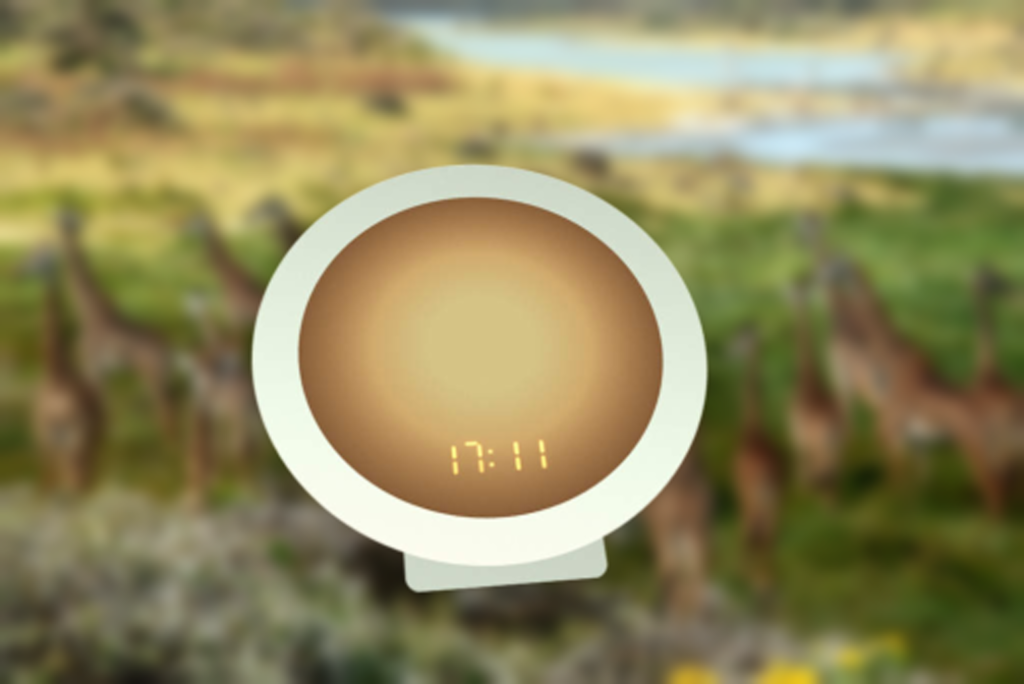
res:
h=17 m=11
